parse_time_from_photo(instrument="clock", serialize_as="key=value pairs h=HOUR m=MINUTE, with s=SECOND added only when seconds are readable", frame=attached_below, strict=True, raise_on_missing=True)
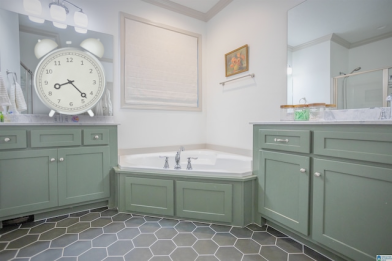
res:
h=8 m=23
